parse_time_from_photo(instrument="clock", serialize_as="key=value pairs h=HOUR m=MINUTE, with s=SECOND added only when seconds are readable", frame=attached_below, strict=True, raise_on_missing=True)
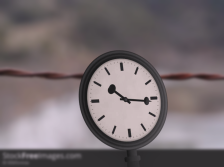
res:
h=10 m=16
